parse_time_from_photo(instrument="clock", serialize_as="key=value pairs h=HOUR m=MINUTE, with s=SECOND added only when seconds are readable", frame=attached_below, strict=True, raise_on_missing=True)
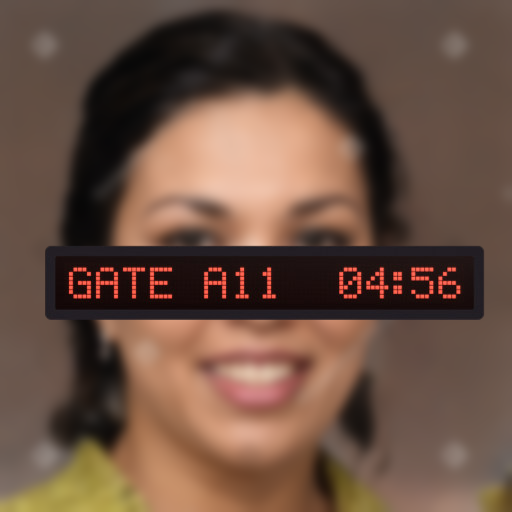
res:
h=4 m=56
